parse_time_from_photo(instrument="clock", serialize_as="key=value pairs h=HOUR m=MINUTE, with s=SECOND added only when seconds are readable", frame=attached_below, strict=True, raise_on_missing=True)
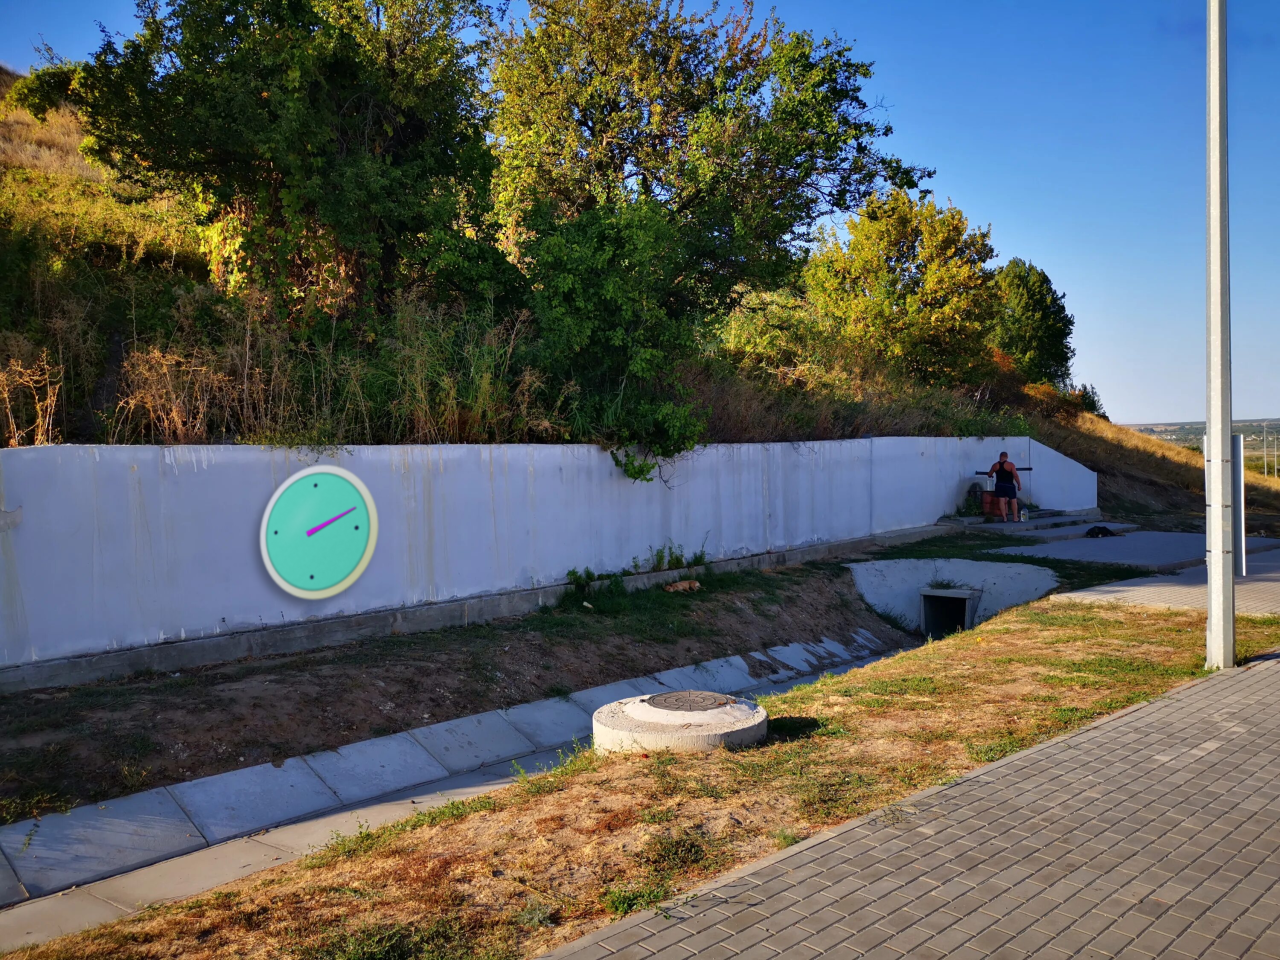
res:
h=2 m=11
